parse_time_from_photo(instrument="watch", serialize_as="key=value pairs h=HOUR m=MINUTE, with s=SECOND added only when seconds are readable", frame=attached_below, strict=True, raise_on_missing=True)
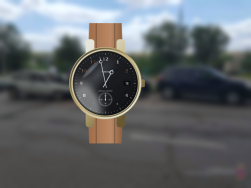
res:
h=12 m=58
